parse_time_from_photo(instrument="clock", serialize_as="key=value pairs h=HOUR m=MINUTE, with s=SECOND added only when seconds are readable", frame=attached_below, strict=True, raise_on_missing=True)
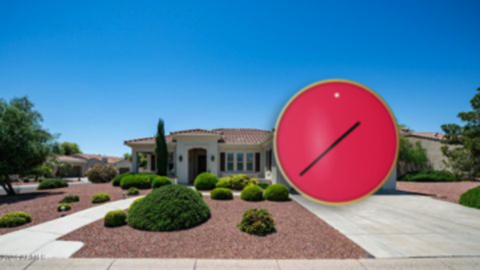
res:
h=1 m=38
